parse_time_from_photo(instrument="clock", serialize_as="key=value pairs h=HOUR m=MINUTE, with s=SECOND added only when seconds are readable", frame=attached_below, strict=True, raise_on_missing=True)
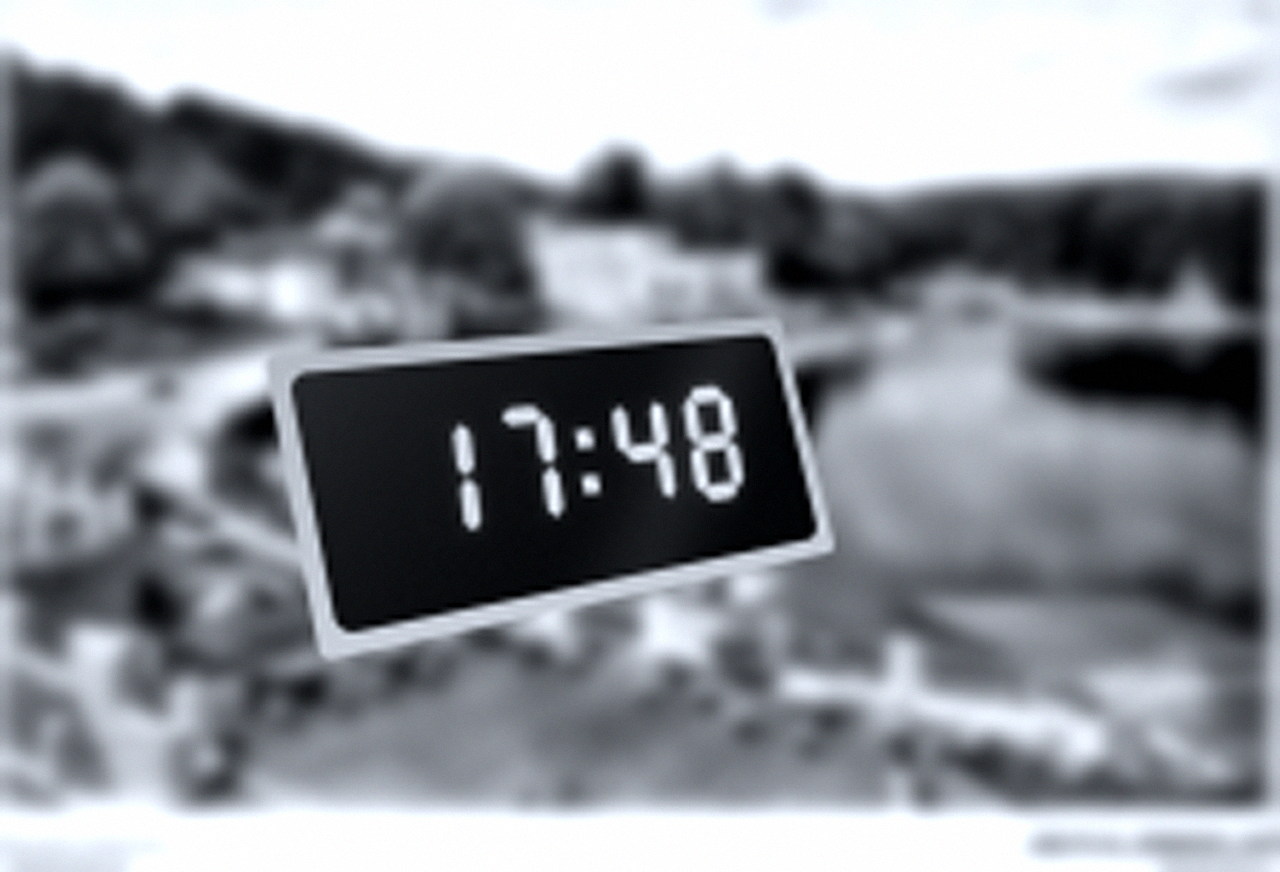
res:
h=17 m=48
